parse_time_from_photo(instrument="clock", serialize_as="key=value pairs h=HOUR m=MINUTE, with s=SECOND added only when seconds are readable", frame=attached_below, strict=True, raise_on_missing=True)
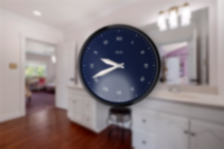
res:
h=9 m=41
